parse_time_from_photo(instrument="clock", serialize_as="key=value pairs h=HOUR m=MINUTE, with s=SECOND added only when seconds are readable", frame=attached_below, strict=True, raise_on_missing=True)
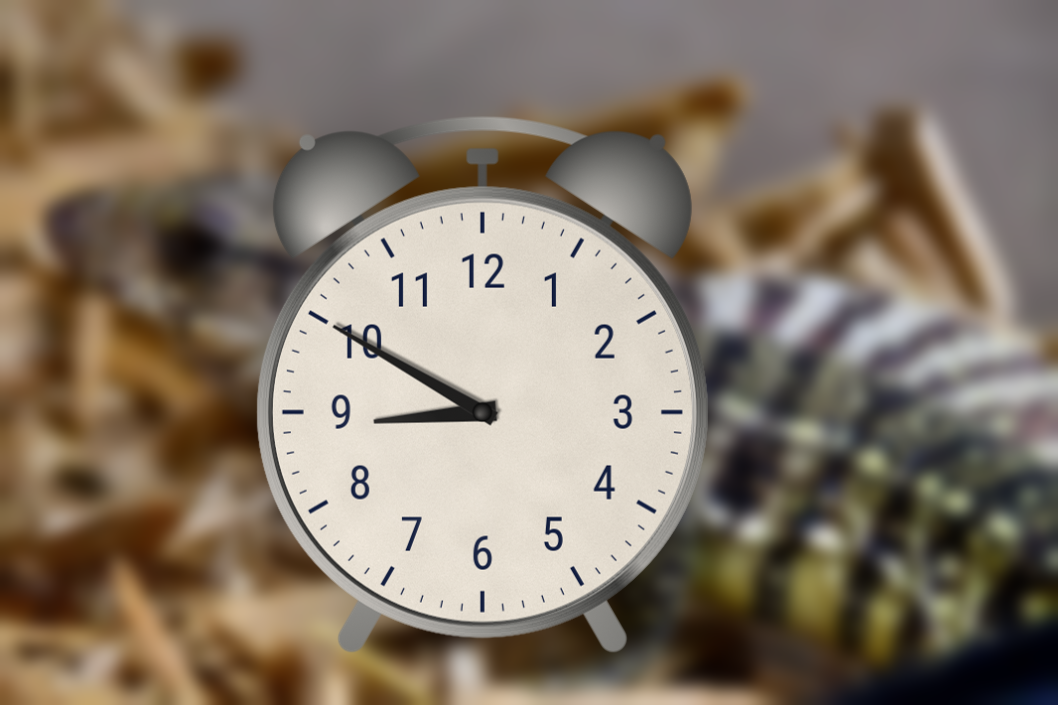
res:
h=8 m=50
